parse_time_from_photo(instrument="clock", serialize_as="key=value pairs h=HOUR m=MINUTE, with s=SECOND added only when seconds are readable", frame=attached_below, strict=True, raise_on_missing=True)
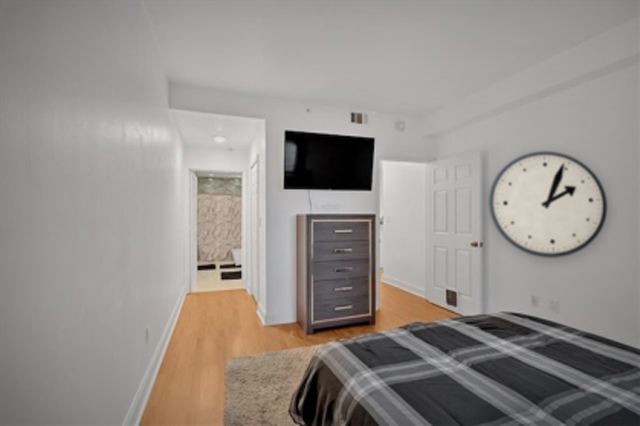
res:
h=2 m=4
